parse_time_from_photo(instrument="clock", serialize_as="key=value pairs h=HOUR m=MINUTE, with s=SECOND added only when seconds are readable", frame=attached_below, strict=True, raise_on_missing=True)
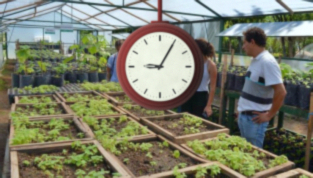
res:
h=9 m=5
